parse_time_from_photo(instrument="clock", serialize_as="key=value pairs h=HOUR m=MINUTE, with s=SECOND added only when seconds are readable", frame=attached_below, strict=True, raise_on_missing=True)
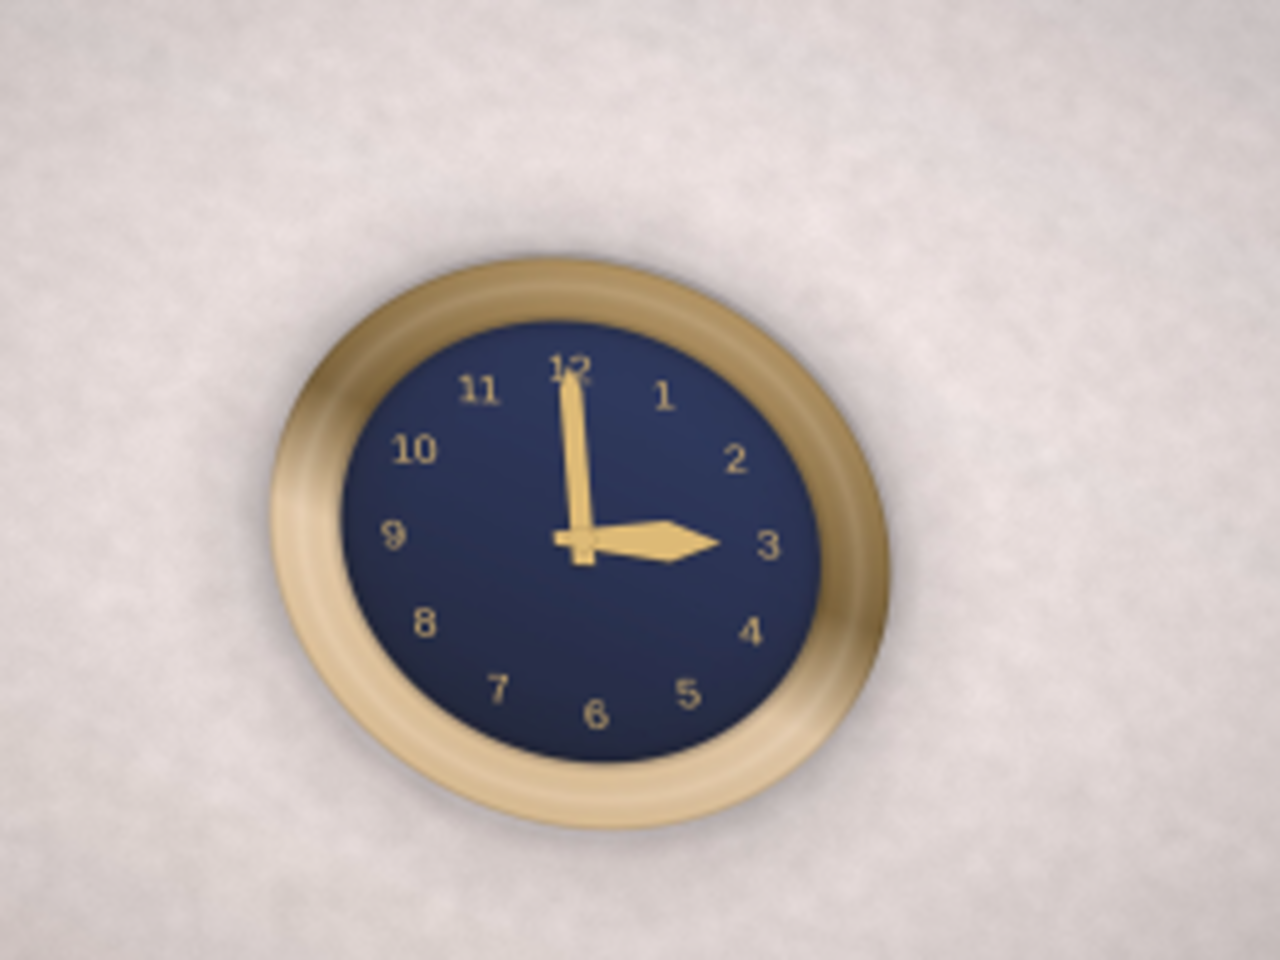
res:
h=3 m=0
